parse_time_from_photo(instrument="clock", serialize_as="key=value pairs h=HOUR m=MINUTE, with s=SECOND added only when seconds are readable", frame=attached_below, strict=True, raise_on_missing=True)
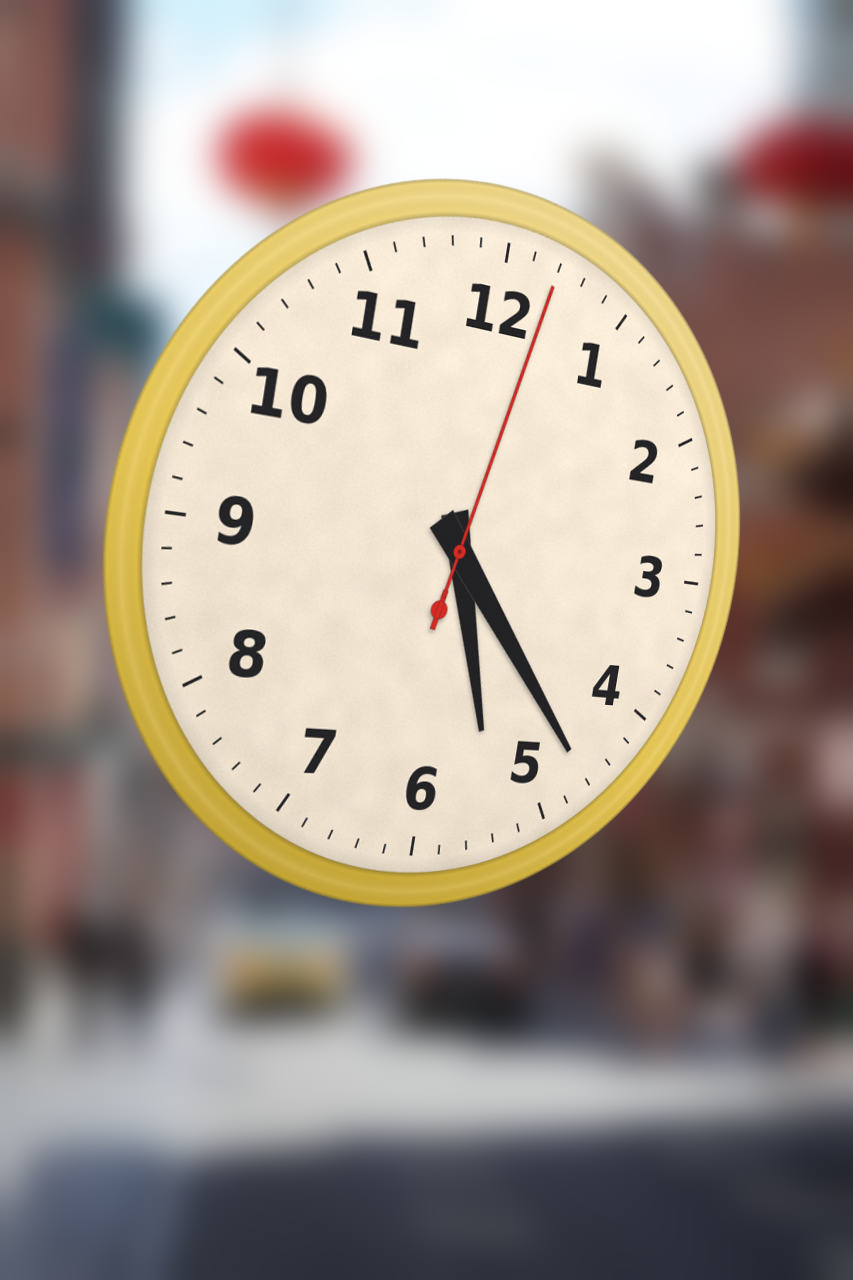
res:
h=5 m=23 s=2
